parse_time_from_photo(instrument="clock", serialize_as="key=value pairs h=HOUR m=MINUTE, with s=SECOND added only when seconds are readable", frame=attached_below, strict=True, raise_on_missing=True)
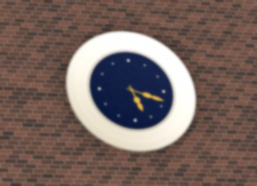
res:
h=5 m=18
